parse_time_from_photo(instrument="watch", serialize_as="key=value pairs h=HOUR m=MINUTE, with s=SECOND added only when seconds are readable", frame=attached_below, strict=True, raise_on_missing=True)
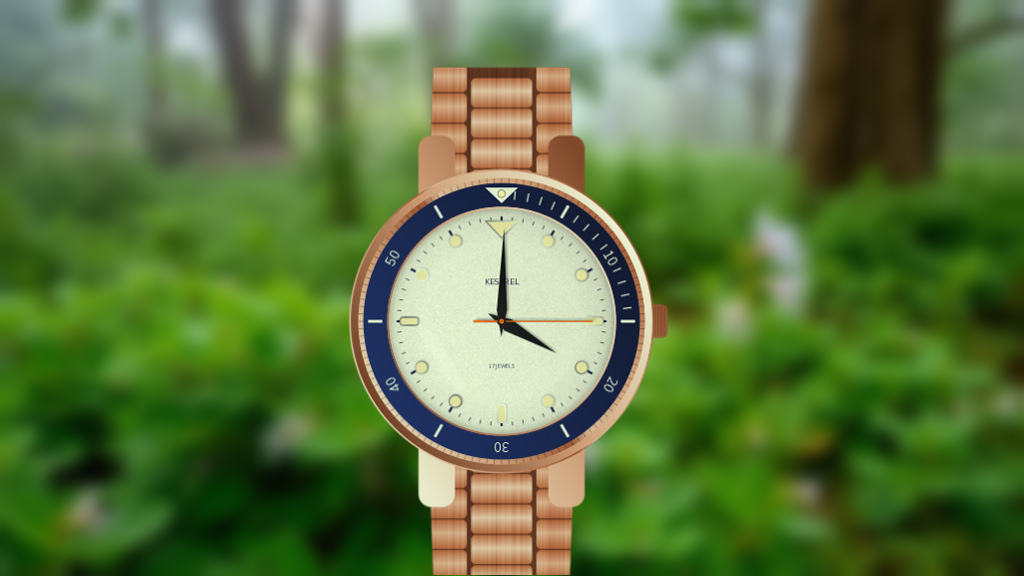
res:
h=4 m=0 s=15
